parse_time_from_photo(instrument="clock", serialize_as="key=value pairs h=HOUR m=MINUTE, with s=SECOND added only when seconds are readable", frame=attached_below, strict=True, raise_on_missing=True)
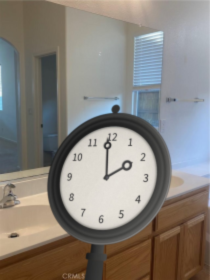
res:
h=1 m=59
